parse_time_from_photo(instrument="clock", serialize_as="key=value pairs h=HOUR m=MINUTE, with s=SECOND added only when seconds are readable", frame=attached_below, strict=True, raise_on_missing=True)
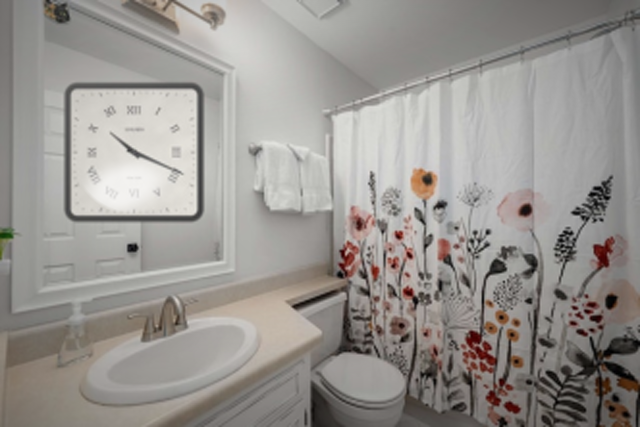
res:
h=10 m=19
